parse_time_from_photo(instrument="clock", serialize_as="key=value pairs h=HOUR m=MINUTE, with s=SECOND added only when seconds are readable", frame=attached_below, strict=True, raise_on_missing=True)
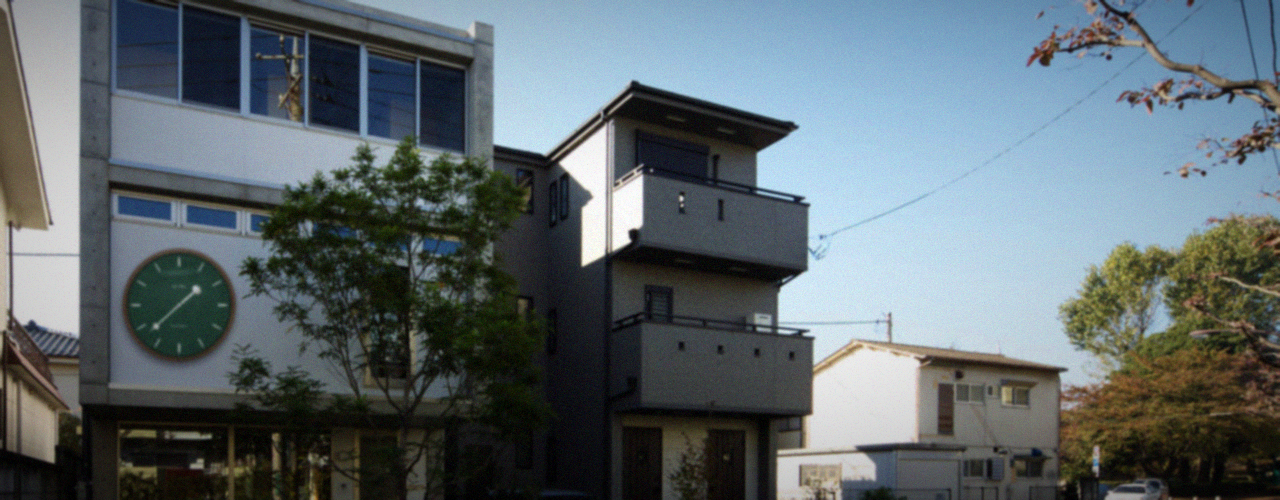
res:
h=1 m=38
